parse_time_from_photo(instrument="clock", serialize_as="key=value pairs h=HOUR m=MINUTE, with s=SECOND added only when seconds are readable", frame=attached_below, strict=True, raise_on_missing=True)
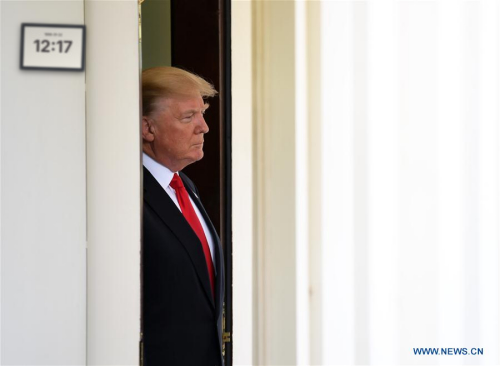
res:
h=12 m=17
